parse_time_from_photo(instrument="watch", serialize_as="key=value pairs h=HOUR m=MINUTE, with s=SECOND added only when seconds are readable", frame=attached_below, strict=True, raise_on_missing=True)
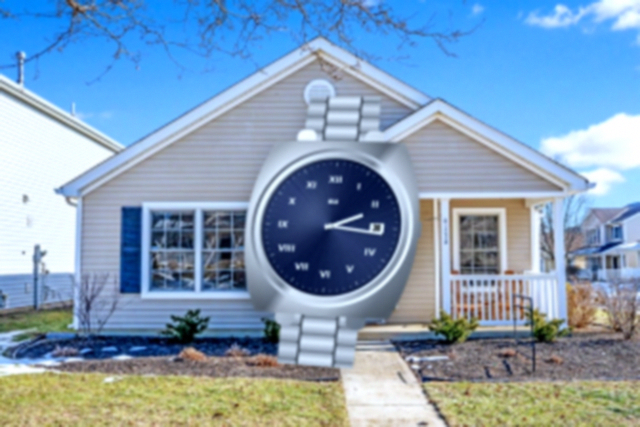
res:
h=2 m=16
